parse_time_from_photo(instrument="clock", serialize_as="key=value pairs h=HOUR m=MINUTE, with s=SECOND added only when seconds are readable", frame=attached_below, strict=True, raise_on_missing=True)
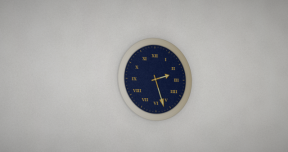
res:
h=2 m=27
